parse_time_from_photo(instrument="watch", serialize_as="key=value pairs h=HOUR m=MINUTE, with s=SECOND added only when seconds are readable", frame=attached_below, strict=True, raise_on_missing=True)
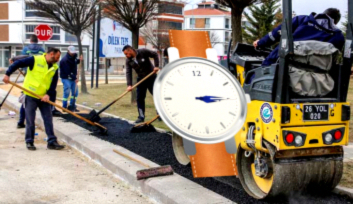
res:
h=3 m=15
